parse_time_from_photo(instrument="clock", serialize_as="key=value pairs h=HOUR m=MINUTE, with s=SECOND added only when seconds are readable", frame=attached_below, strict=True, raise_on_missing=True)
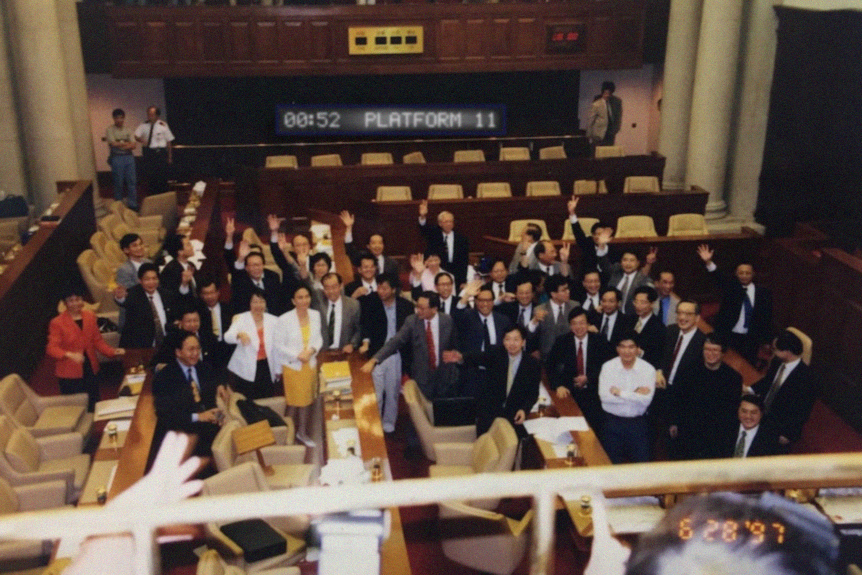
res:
h=0 m=52
